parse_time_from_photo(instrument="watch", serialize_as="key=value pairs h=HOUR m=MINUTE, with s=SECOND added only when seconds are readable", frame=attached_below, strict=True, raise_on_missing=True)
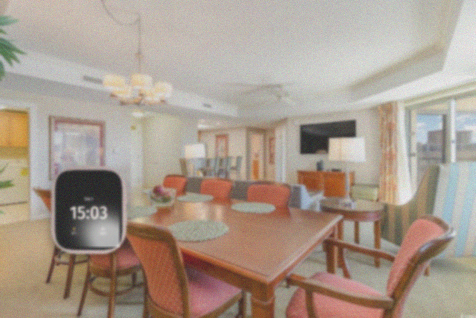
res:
h=15 m=3
